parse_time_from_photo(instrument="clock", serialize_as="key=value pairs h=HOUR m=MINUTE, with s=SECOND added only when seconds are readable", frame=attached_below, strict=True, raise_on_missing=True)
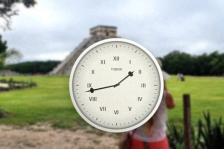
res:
h=1 m=43
